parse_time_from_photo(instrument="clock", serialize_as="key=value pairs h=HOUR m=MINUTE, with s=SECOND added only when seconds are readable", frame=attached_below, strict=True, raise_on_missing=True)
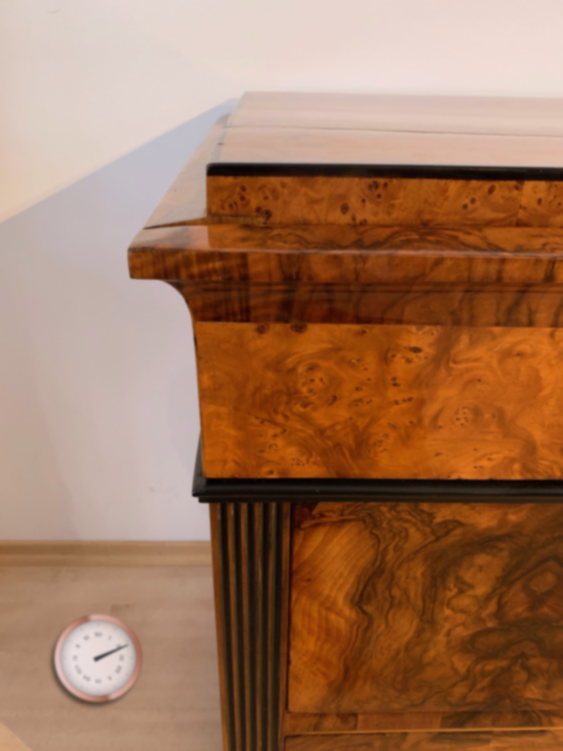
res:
h=2 m=11
